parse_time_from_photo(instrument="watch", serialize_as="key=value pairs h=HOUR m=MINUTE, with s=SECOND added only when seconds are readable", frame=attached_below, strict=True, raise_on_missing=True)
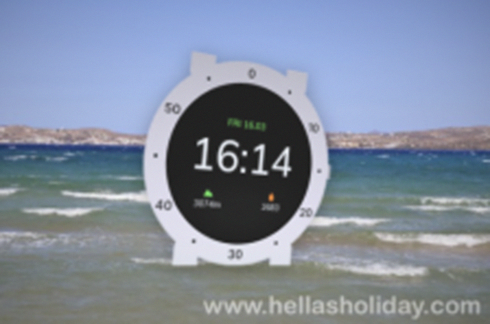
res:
h=16 m=14
